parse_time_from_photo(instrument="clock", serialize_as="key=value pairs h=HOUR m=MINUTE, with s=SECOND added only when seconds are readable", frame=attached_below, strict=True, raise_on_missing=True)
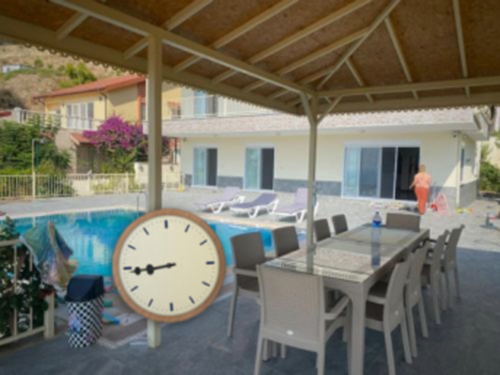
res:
h=8 m=44
